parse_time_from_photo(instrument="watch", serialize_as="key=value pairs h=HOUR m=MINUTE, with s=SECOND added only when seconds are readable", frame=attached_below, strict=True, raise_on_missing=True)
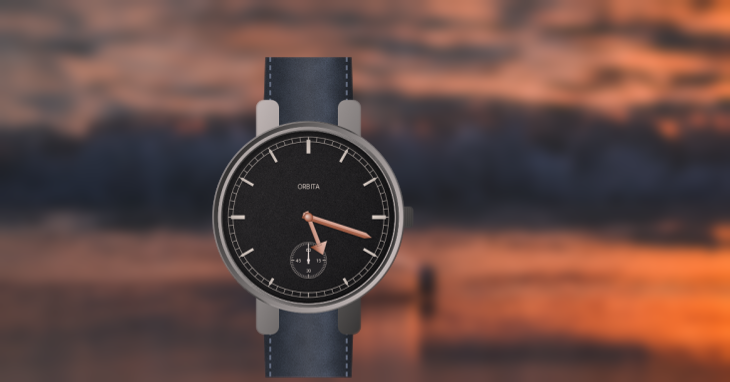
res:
h=5 m=18
